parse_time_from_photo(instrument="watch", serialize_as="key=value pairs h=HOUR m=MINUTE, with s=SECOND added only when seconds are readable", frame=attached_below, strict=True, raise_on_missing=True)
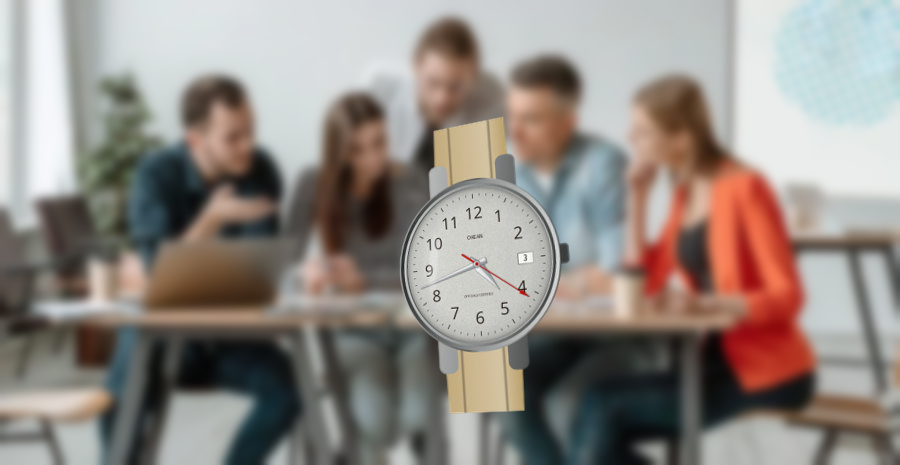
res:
h=4 m=42 s=21
